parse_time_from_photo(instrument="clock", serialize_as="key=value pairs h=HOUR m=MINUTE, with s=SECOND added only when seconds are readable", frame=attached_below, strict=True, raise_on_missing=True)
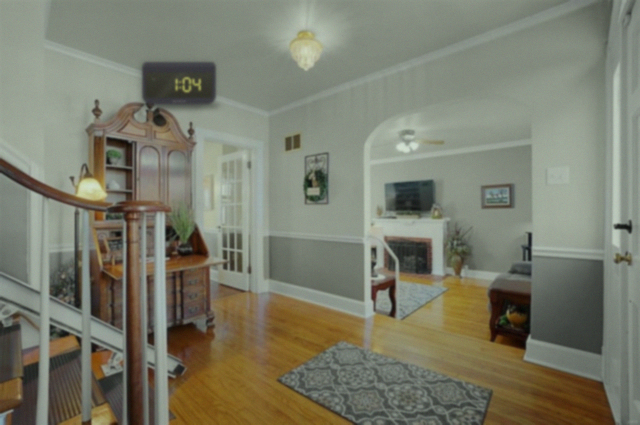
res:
h=1 m=4
